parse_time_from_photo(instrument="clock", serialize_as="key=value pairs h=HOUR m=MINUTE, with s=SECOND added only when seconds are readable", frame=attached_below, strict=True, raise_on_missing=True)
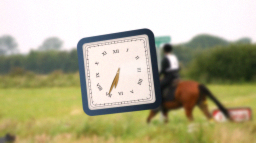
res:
h=6 m=35
